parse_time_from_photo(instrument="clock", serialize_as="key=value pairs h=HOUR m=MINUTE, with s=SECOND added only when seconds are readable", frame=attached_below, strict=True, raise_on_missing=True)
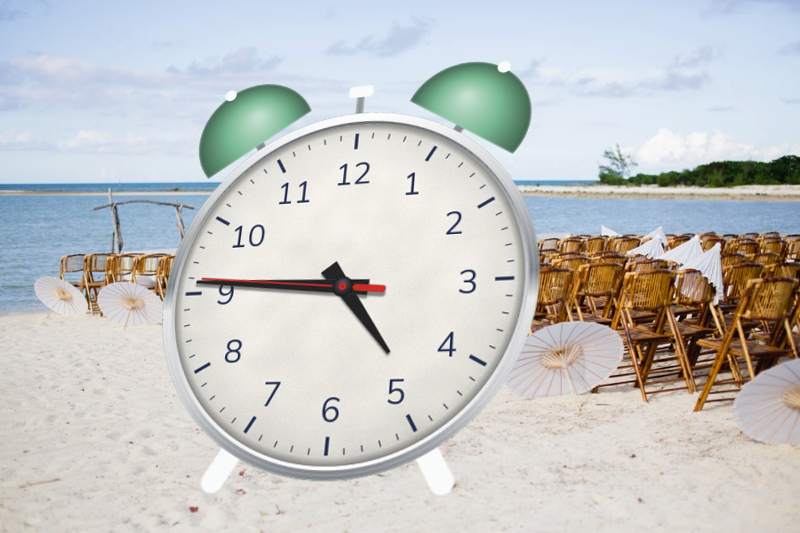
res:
h=4 m=45 s=46
